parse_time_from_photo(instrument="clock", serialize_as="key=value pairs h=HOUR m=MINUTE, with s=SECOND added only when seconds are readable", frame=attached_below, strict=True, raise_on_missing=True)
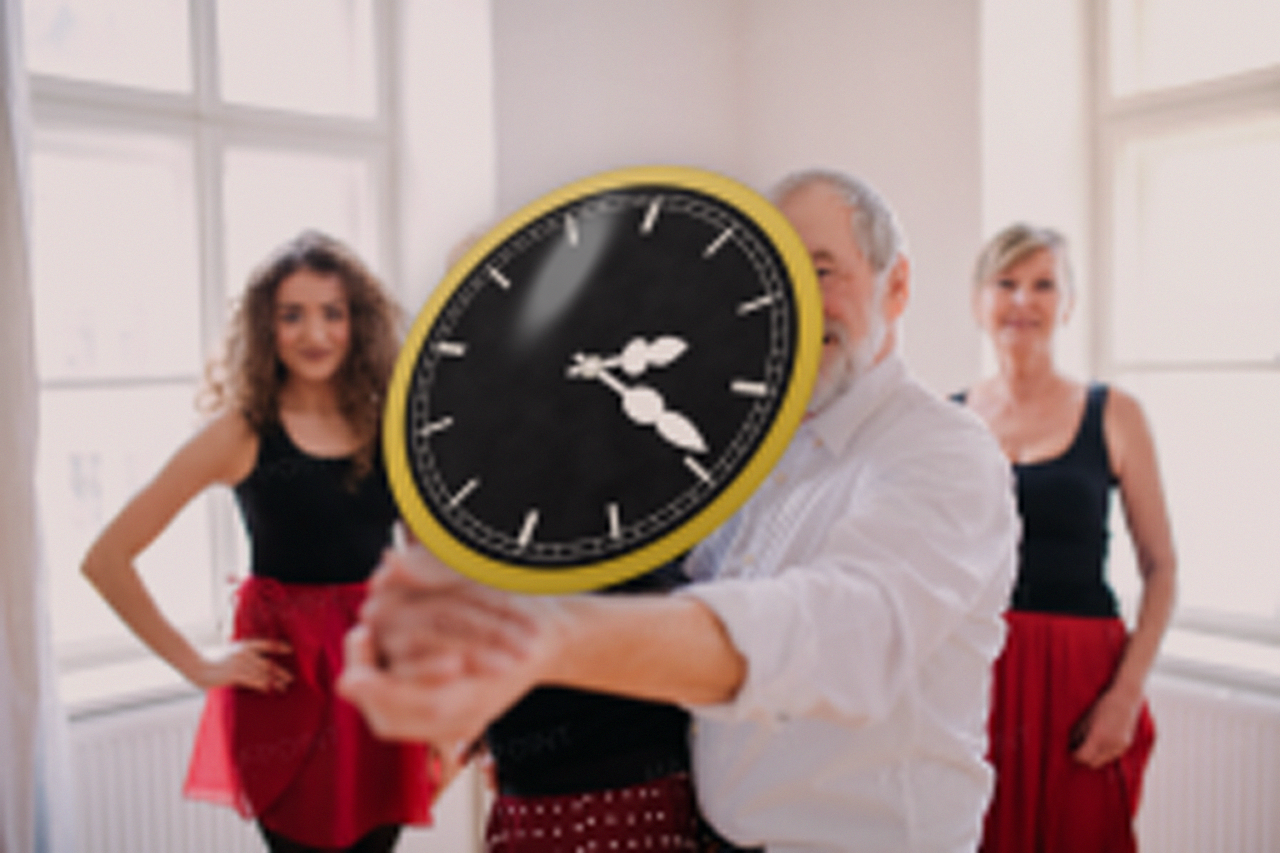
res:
h=2 m=19
